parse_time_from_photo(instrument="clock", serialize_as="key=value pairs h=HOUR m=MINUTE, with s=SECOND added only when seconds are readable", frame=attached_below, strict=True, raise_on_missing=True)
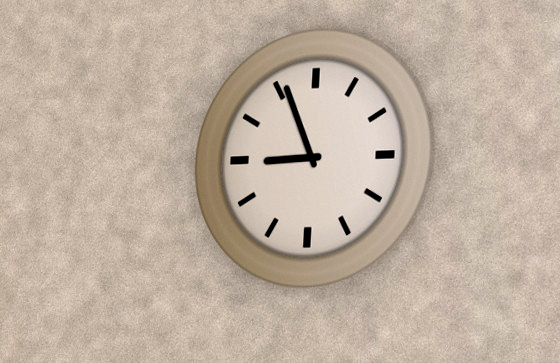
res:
h=8 m=56
